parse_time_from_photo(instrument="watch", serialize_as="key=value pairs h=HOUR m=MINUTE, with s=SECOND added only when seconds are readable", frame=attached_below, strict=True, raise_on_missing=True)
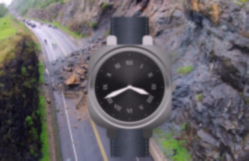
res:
h=3 m=41
